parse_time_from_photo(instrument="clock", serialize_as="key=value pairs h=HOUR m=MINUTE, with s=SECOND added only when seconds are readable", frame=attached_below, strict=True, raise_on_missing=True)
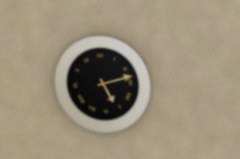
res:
h=5 m=13
